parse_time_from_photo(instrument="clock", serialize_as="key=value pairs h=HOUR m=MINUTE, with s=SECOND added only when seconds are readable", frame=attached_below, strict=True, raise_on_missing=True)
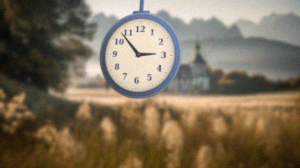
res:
h=2 m=53
